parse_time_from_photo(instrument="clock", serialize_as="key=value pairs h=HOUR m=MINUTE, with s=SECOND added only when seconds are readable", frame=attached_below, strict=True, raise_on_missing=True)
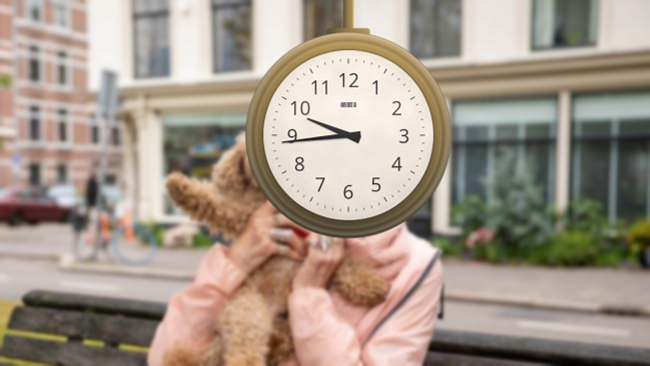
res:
h=9 m=44
